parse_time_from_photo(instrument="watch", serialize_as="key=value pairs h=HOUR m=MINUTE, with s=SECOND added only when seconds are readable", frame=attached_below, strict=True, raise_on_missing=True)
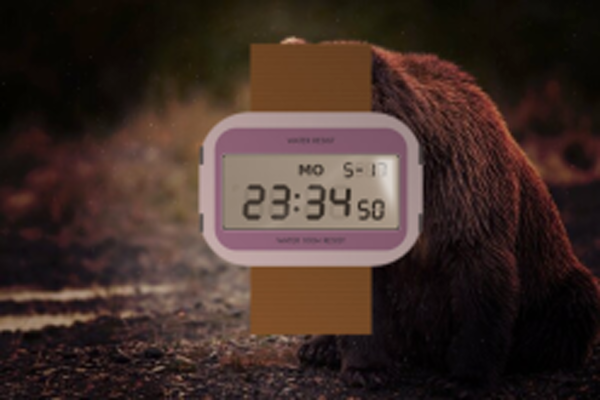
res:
h=23 m=34 s=50
